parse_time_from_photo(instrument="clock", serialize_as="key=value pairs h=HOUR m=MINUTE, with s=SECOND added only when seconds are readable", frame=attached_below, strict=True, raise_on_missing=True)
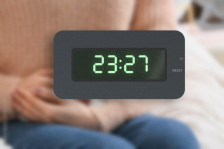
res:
h=23 m=27
